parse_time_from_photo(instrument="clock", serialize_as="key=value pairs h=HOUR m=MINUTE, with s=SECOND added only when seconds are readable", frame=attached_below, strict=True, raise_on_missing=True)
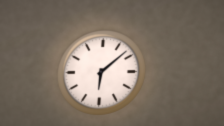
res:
h=6 m=8
